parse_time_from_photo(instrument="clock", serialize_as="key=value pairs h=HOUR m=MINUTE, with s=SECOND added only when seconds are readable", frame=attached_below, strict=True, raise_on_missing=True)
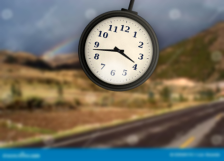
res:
h=3 m=43
